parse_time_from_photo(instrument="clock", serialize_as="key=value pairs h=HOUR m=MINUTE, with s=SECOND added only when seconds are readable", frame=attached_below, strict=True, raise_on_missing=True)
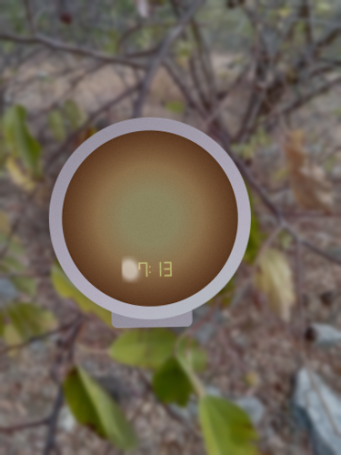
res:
h=7 m=13
